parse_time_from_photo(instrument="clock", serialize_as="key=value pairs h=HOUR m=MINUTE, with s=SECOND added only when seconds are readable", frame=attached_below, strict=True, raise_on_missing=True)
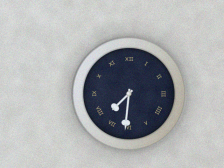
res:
h=7 m=31
